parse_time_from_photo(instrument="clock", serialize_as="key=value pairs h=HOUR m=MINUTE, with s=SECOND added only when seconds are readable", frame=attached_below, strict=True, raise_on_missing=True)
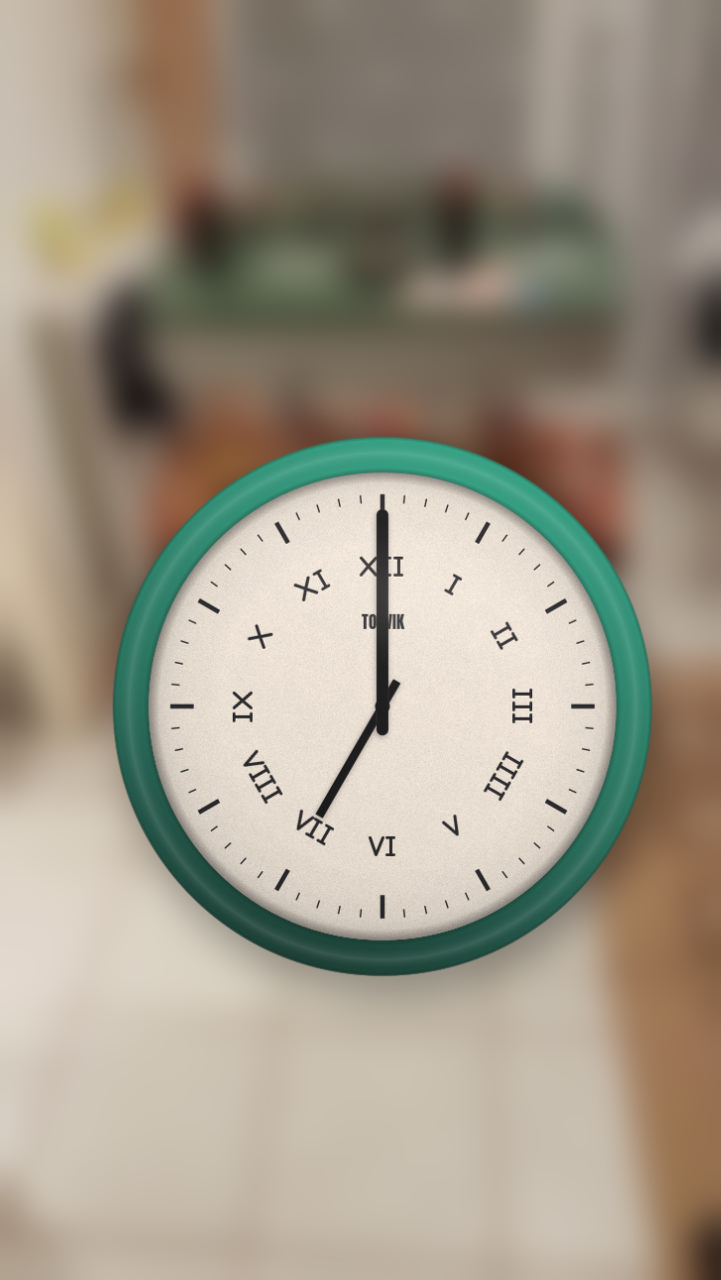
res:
h=7 m=0
